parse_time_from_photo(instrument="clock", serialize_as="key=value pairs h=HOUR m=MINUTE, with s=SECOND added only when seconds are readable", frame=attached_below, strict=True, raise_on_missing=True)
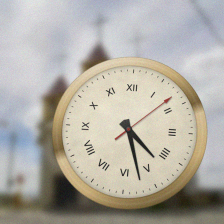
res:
h=4 m=27 s=8
